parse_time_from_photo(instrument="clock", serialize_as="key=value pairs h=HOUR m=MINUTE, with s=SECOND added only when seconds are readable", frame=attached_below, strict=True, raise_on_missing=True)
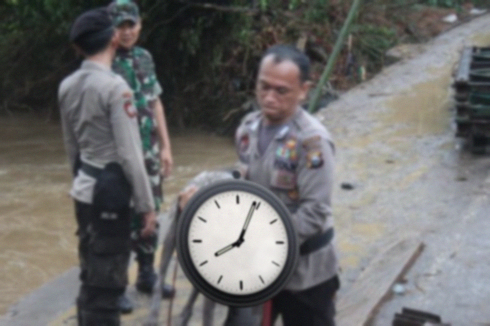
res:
h=8 m=4
